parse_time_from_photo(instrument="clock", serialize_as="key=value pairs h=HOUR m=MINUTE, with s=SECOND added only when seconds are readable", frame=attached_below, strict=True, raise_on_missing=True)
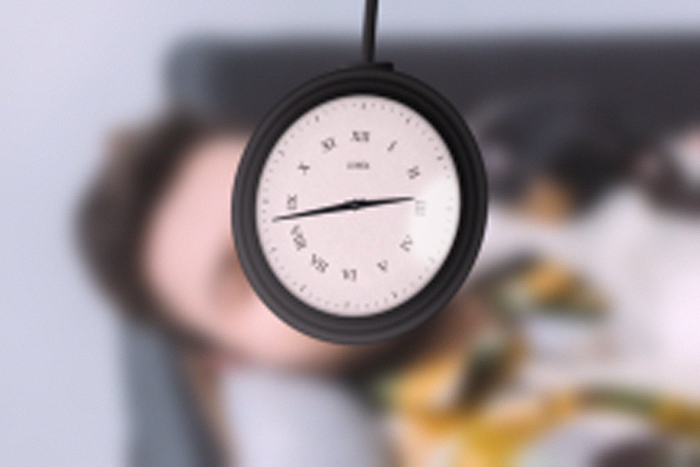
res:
h=2 m=43
